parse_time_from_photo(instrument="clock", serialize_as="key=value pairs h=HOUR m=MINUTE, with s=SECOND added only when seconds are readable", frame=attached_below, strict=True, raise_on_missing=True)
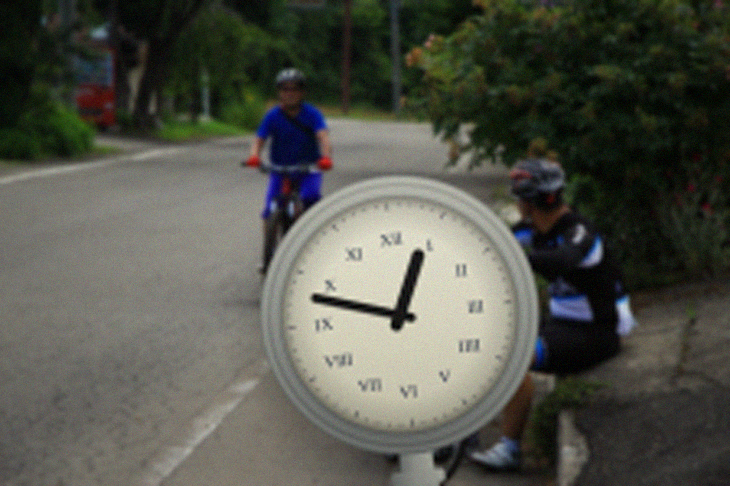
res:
h=12 m=48
